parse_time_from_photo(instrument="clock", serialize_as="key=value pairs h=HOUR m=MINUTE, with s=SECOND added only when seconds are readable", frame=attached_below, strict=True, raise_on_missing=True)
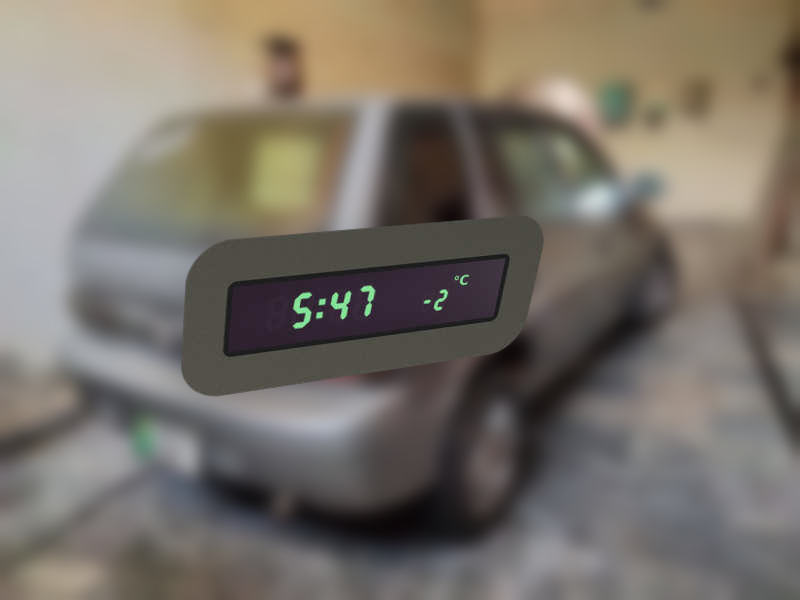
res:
h=5 m=47
